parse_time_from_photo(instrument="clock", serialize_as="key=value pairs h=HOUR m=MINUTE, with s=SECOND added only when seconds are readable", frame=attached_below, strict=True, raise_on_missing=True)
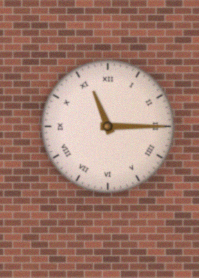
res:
h=11 m=15
